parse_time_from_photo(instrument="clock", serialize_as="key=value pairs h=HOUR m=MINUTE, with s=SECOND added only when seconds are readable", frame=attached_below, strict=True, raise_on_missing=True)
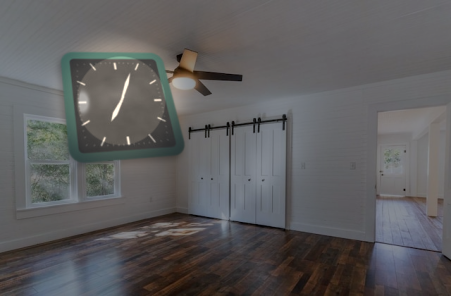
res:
h=7 m=4
